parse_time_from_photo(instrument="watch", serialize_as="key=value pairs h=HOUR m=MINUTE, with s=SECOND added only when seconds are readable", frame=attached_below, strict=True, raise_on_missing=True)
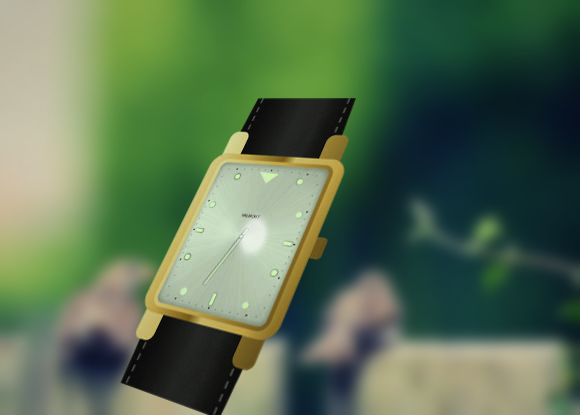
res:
h=6 m=33
